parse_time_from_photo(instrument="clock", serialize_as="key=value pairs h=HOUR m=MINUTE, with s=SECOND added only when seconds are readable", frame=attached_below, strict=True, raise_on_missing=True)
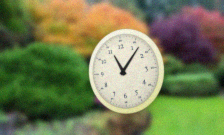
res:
h=11 m=7
